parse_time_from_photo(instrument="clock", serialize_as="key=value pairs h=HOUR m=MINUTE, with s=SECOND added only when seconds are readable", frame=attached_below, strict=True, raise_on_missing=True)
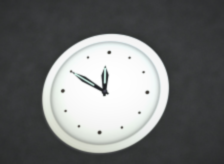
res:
h=11 m=50
